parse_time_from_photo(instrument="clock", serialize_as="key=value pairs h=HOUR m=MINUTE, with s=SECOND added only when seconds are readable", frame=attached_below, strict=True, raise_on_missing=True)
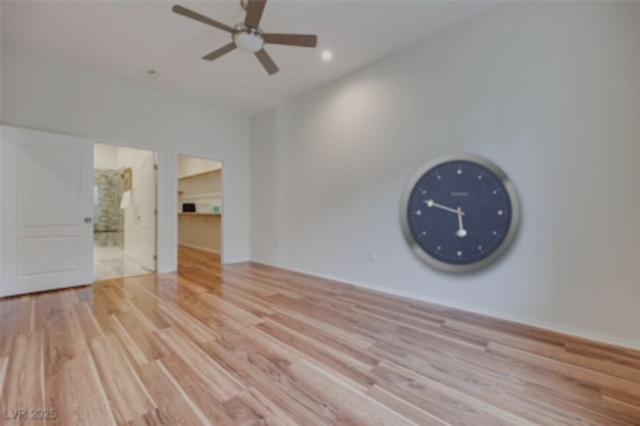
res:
h=5 m=48
